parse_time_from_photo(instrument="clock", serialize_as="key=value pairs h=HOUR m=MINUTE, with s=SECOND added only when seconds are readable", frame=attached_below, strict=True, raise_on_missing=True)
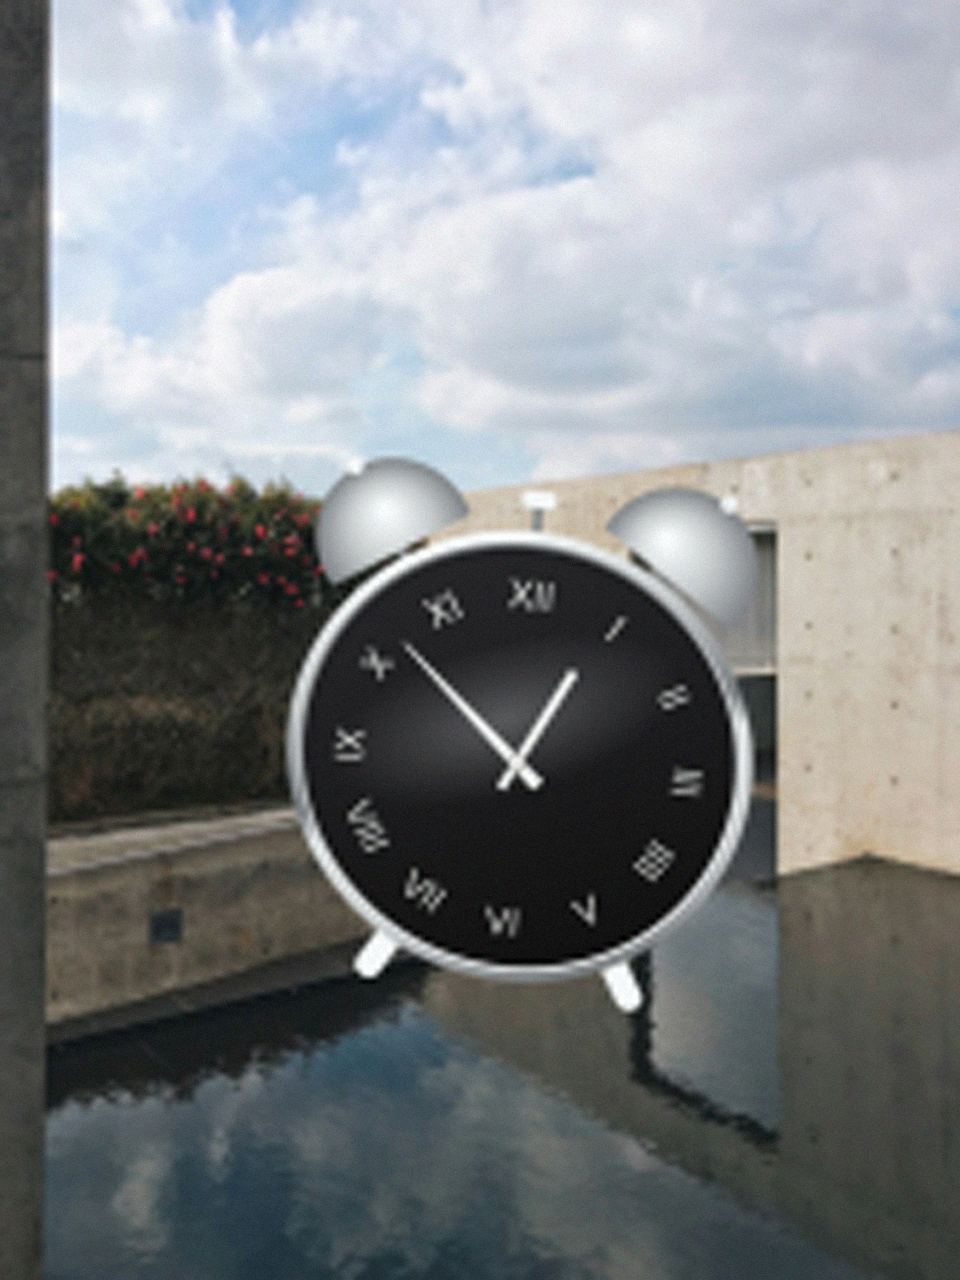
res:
h=12 m=52
